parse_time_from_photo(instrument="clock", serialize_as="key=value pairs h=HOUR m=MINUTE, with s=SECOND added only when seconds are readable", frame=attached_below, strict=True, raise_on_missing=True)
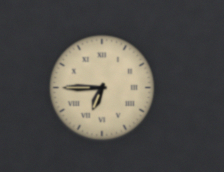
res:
h=6 m=45
